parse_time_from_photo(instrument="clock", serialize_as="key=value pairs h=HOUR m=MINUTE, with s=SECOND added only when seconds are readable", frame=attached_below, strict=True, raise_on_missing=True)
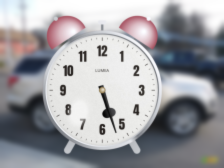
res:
h=5 m=27
